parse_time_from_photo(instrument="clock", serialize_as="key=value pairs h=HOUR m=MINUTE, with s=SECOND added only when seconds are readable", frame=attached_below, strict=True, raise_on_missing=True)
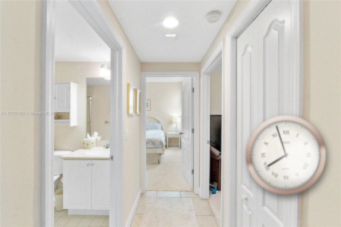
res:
h=7 m=57
